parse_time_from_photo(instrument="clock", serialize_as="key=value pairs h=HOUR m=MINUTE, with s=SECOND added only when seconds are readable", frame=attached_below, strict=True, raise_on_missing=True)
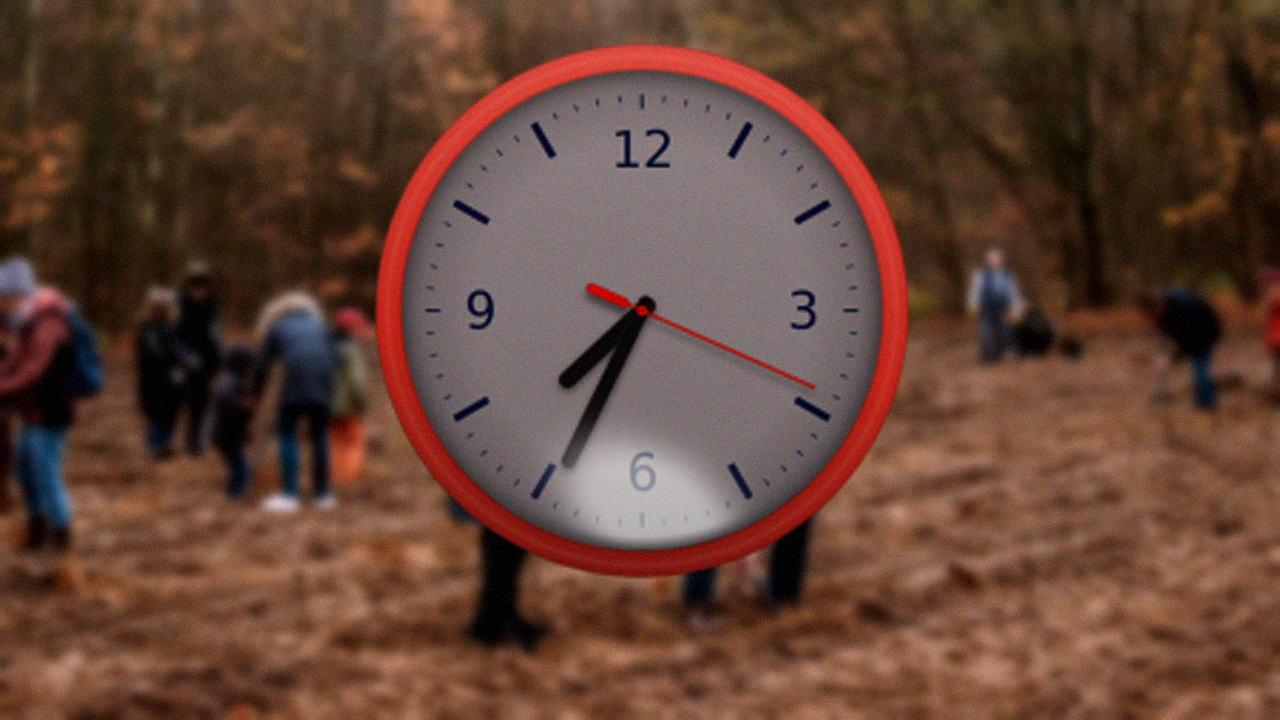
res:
h=7 m=34 s=19
